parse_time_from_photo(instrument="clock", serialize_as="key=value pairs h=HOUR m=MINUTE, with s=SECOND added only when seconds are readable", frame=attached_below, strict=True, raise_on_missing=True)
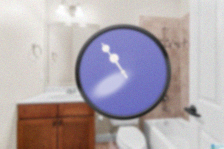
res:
h=10 m=54
